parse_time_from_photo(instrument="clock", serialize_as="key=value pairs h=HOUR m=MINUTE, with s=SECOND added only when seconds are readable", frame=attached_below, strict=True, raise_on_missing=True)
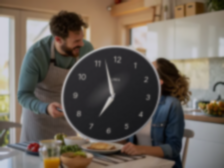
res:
h=6 m=57
